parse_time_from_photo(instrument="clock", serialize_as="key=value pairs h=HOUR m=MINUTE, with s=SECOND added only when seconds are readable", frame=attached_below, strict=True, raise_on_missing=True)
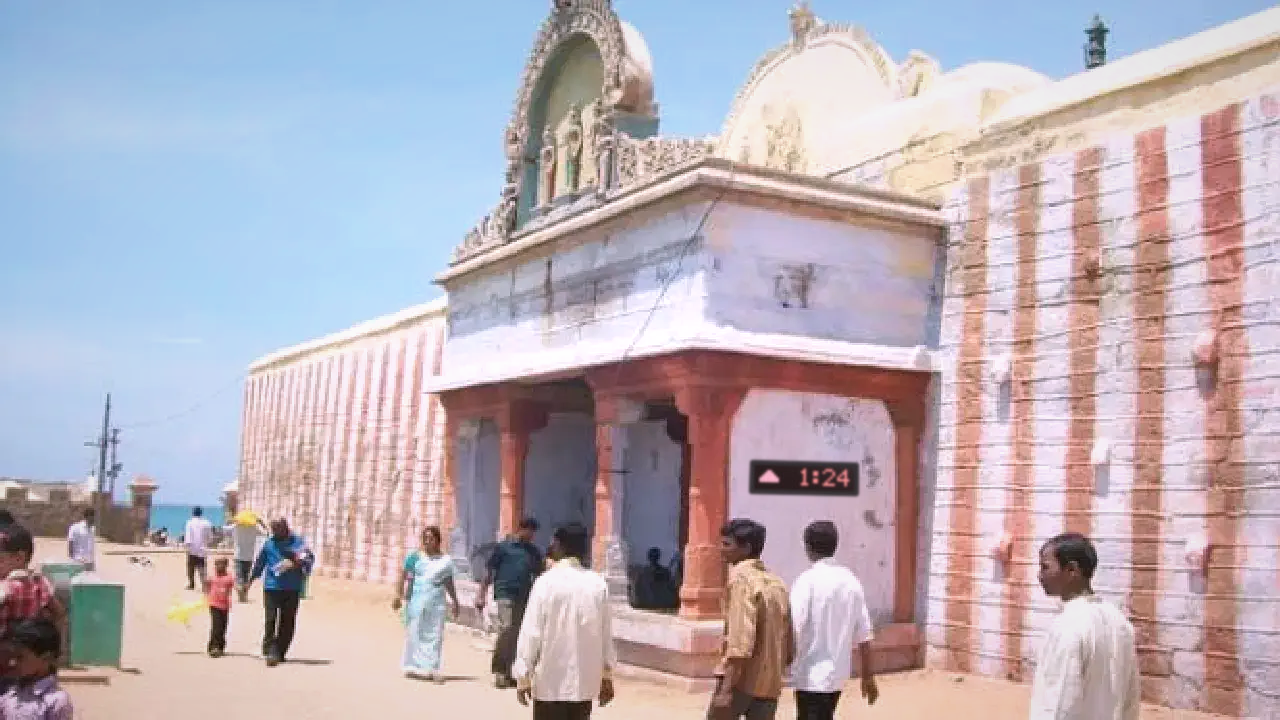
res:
h=1 m=24
